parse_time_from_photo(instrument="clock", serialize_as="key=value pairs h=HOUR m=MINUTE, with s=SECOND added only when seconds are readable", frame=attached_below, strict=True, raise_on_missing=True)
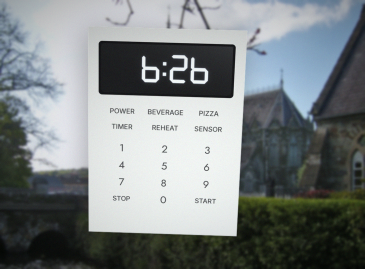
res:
h=6 m=26
